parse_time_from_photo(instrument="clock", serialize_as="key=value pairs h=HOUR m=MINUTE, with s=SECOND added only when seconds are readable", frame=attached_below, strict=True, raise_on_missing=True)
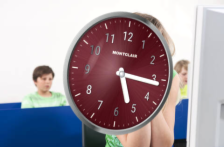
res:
h=5 m=16
